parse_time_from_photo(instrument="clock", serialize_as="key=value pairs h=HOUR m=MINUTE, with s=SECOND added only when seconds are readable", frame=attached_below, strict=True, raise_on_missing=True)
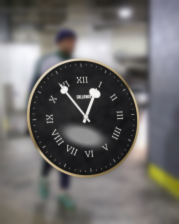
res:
h=12 m=54
